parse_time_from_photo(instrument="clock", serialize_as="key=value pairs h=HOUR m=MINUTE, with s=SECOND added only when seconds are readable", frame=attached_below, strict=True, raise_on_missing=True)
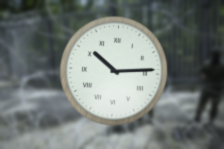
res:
h=10 m=14
